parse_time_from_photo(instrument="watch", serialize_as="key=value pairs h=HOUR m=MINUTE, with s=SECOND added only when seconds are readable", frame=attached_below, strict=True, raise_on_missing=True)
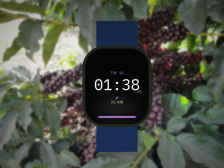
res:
h=1 m=38
